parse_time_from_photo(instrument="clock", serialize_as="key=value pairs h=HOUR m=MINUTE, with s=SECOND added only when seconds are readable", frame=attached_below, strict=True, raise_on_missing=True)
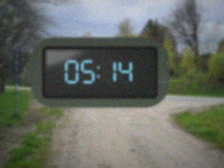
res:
h=5 m=14
